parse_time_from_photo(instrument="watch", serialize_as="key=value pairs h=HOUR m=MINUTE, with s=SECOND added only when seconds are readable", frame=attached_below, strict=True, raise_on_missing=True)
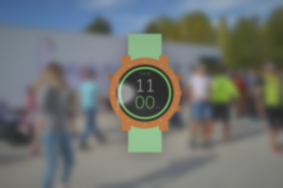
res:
h=11 m=0
